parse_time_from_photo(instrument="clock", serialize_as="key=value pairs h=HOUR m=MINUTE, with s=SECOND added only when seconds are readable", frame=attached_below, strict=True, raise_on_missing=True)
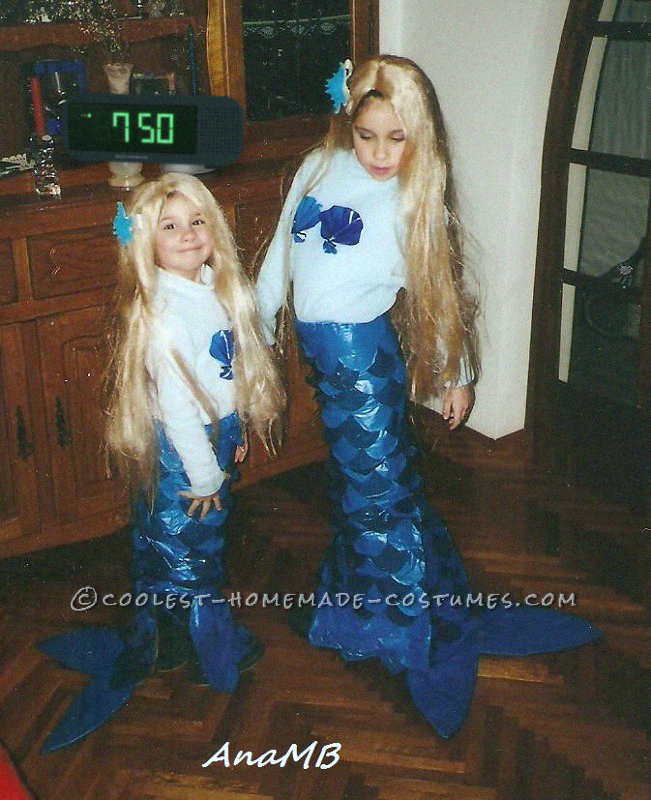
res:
h=7 m=50
